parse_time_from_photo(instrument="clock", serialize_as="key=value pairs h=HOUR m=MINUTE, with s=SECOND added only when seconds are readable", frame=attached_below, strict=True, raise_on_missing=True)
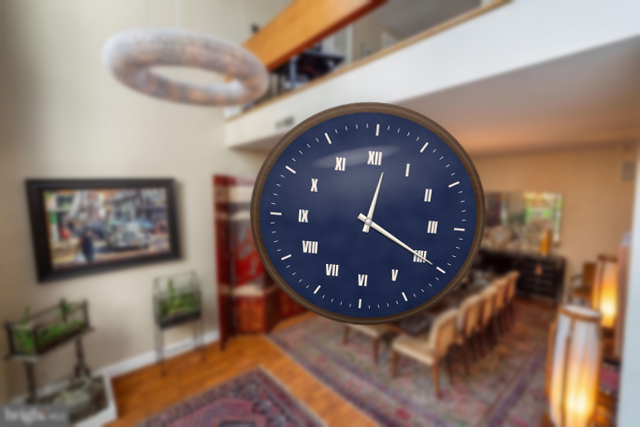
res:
h=12 m=20
